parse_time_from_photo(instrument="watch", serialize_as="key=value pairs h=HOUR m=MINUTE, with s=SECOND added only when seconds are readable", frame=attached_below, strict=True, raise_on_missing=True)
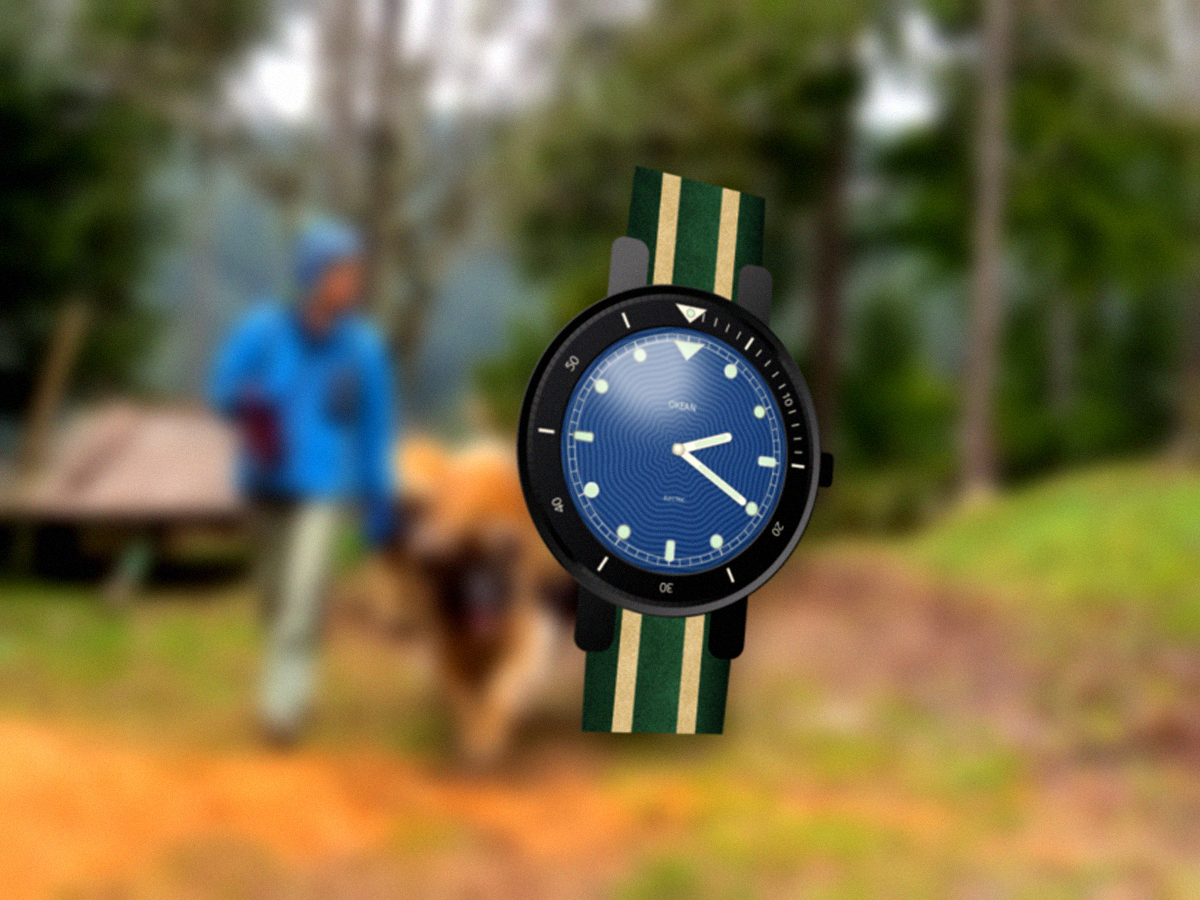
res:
h=2 m=20
